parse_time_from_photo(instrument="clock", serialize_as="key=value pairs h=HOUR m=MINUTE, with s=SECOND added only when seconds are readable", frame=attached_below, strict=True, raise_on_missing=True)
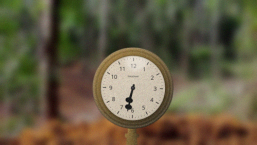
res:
h=6 m=32
